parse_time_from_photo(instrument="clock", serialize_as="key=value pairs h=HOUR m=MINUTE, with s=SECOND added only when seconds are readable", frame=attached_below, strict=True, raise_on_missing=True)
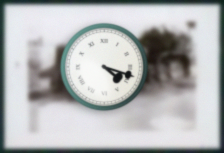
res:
h=4 m=18
